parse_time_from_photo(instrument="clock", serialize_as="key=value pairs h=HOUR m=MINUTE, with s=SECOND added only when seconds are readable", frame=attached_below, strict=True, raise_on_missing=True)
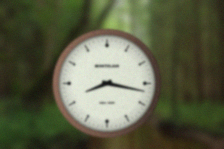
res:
h=8 m=17
